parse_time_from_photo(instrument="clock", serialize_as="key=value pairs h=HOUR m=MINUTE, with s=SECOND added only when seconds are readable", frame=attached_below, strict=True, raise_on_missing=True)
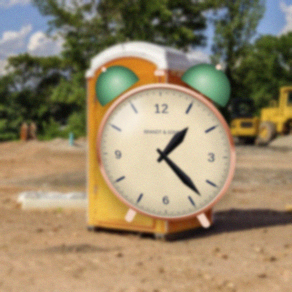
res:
h=1 m=23
